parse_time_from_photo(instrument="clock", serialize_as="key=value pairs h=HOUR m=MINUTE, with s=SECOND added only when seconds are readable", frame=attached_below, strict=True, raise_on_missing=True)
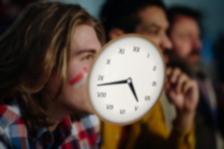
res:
h=4 m=43
